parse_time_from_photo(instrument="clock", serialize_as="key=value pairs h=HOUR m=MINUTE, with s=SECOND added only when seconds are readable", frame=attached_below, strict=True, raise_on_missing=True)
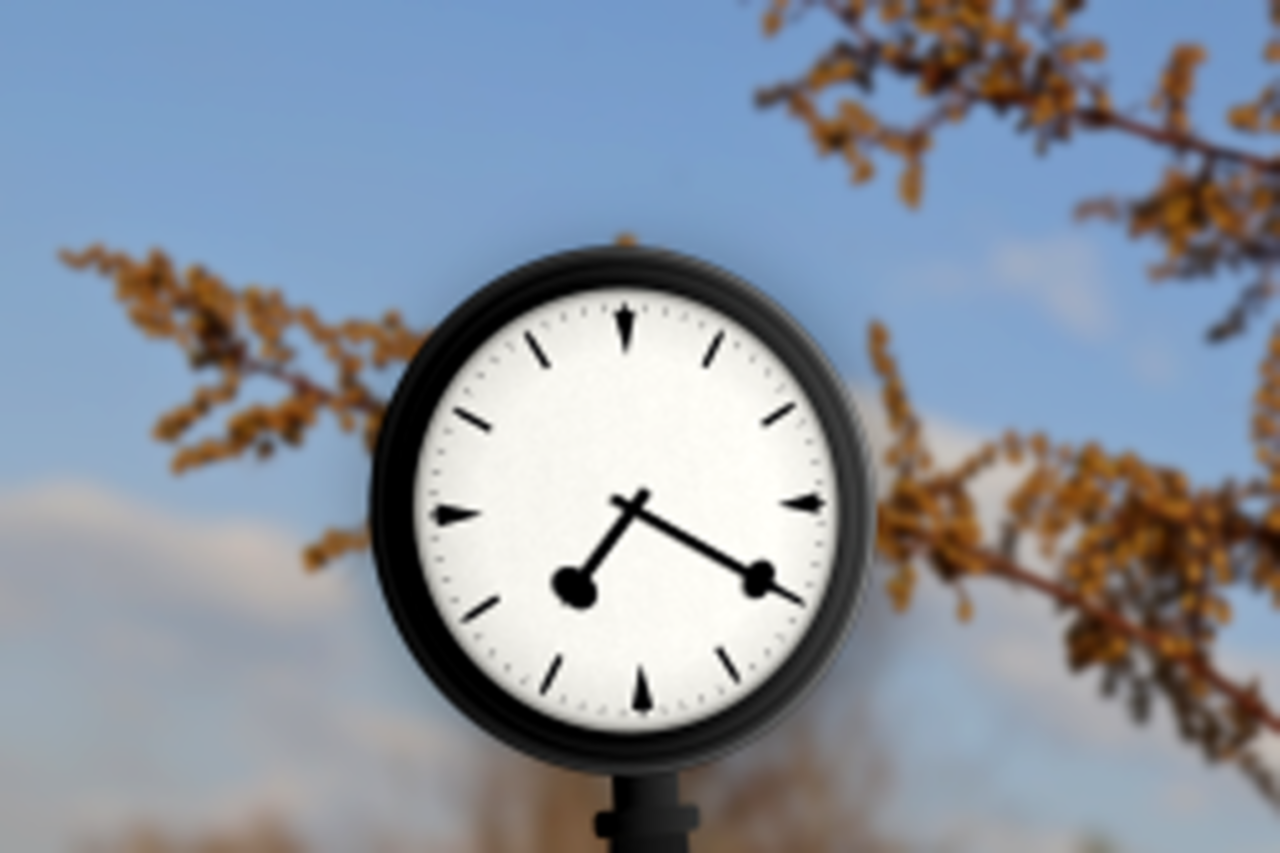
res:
h=7 m=20
